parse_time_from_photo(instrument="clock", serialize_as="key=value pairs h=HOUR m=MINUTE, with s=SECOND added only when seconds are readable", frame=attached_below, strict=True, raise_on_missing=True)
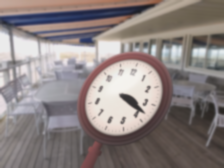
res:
h=3 m=18
